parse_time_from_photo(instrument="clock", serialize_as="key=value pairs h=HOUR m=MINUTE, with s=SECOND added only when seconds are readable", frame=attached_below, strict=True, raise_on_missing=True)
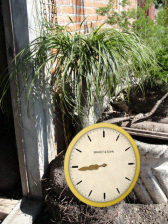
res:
h=8 m=44
